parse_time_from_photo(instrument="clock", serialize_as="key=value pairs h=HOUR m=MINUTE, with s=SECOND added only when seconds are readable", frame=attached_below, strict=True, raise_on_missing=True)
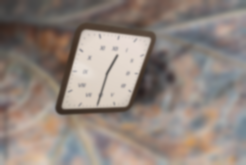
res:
h=12 m=30
